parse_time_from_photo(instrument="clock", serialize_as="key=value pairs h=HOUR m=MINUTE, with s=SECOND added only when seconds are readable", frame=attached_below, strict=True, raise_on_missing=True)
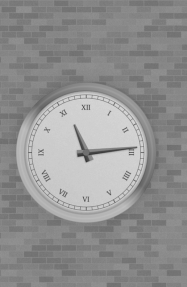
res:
h=11 m=14
